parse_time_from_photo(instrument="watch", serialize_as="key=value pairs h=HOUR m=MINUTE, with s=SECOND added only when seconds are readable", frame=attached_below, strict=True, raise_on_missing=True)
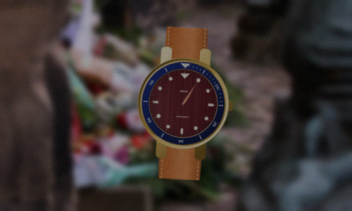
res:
h=1 m=5
